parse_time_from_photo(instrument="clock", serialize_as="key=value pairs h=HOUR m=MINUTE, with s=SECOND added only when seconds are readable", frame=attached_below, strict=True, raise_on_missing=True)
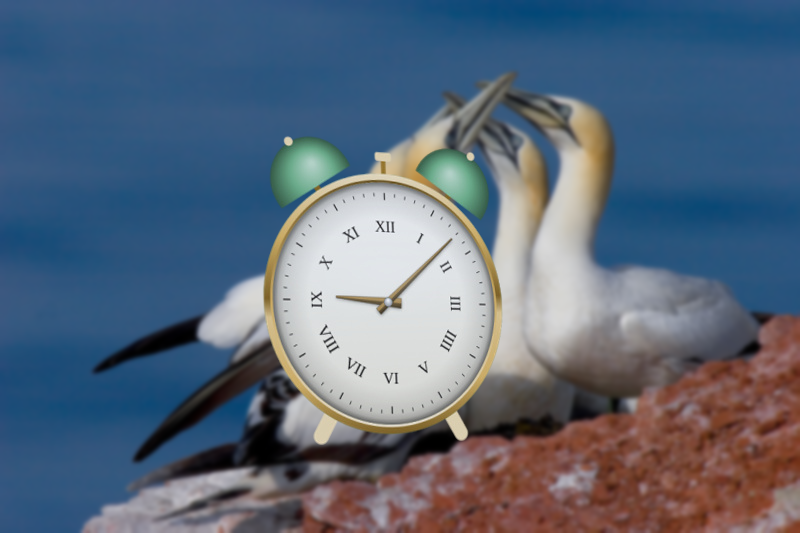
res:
h=9 m=8
